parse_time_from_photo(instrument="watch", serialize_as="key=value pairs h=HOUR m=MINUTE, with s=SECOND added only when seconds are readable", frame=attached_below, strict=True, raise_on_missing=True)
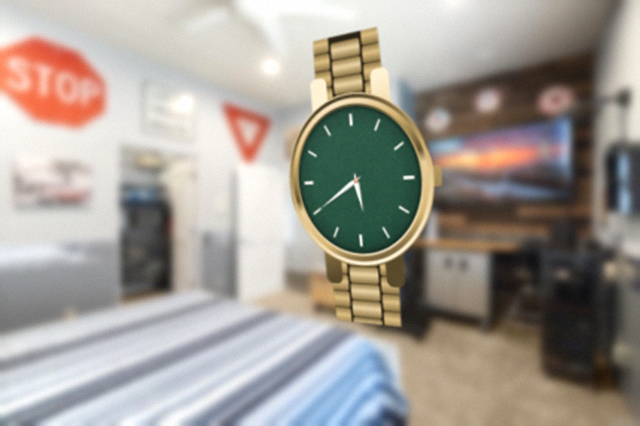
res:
h=5 m=40
